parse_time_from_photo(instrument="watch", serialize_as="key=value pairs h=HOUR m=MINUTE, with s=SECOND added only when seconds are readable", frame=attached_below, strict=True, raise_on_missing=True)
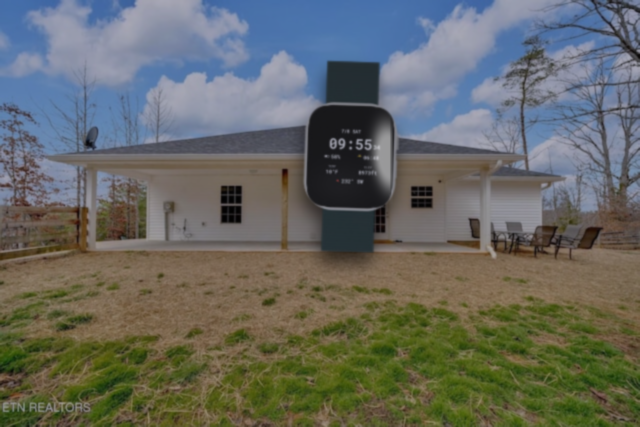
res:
h=9 m=55
